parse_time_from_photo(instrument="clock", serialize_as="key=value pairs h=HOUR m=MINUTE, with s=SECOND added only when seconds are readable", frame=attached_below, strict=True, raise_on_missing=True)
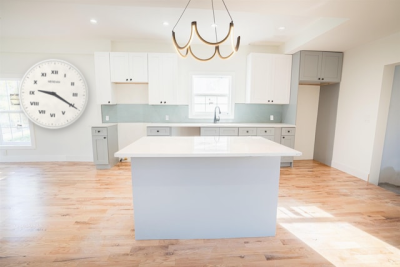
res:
h=9 m=20
